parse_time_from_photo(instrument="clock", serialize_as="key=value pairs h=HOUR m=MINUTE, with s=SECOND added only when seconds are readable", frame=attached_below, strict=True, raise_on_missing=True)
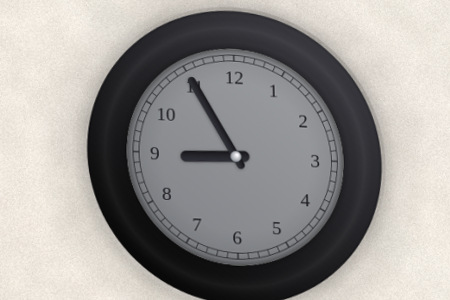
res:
h=8 m=55
